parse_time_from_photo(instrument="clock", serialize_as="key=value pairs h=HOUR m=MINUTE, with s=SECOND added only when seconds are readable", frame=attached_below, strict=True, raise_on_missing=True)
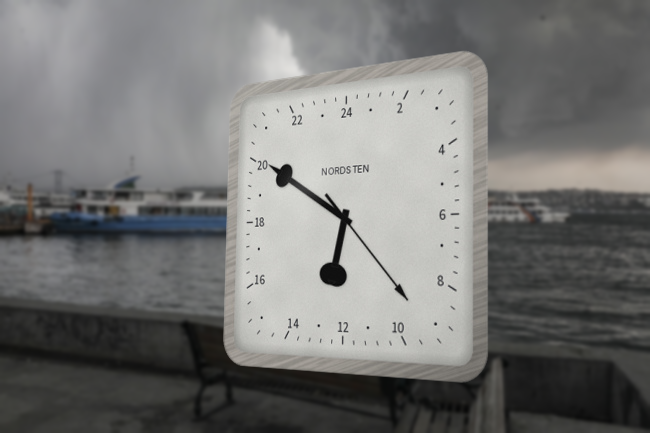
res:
h=12 m=50 s=23
